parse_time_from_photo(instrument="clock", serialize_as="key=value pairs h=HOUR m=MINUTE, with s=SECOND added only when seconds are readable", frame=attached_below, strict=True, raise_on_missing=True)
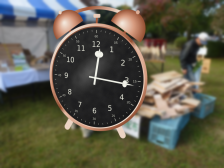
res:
h=12 m=16
